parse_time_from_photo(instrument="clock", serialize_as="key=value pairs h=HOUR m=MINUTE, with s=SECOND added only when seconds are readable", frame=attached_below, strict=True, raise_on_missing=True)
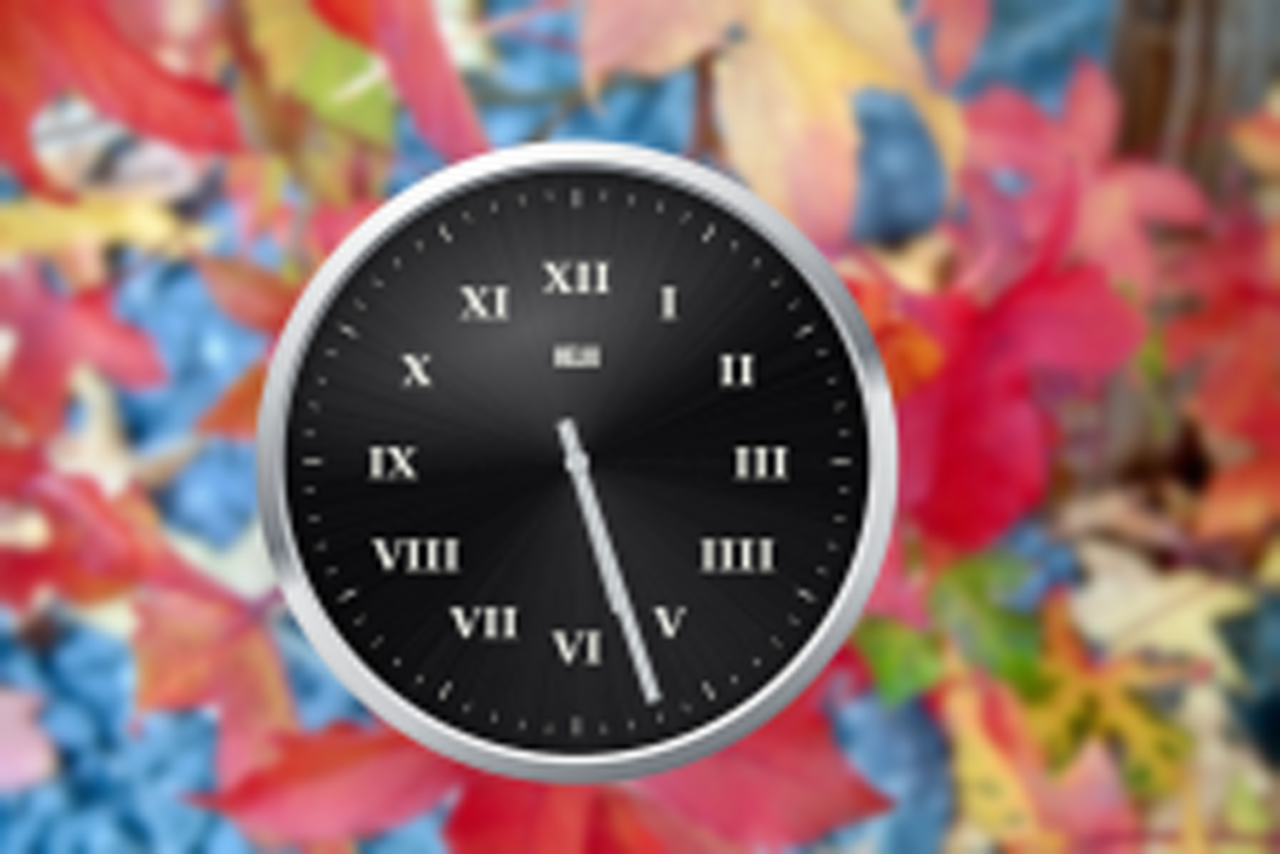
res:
h=5 m=27
